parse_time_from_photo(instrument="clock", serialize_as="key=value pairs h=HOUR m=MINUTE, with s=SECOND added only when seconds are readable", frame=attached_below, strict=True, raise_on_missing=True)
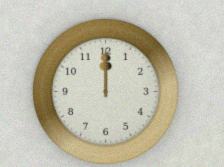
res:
h=12 m=0
